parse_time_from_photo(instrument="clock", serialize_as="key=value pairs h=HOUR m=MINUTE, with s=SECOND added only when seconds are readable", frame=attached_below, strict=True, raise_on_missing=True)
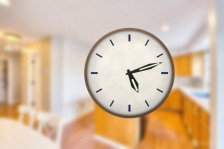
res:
h=5 m=12
